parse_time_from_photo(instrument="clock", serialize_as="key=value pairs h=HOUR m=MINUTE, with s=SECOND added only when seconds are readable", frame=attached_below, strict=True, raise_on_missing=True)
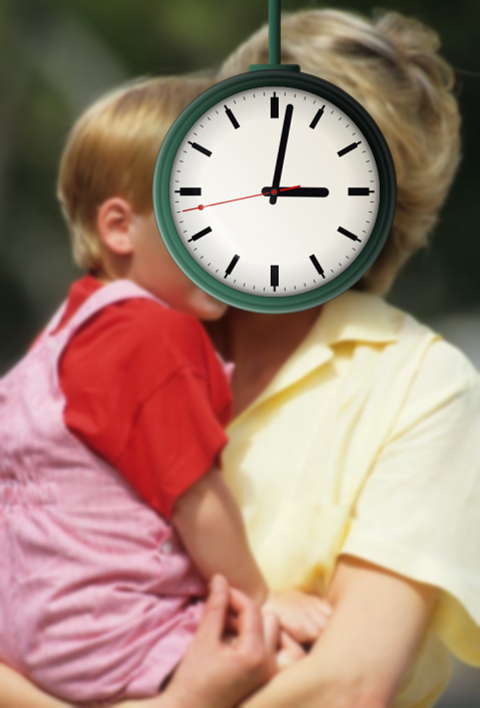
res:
h=3 m=1 s=43
